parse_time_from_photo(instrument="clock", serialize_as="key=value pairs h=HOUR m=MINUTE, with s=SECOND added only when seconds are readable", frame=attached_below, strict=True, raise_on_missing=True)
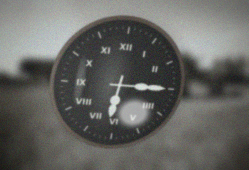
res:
h=6 m=15
